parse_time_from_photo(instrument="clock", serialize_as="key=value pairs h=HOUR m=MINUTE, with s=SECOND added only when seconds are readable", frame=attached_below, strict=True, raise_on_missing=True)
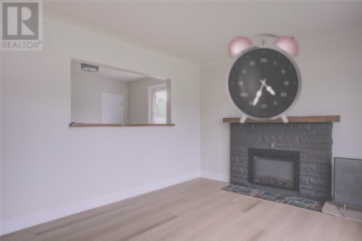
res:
h=4 m=34
